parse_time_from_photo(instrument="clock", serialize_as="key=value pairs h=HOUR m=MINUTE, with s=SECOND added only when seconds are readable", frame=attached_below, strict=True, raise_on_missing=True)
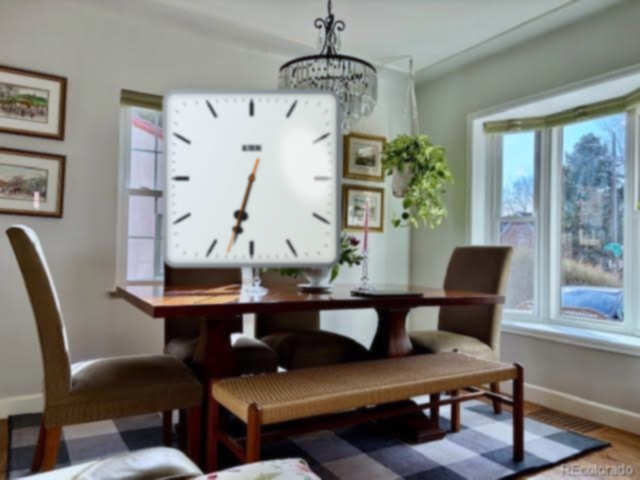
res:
h=6 m=32 s=33
